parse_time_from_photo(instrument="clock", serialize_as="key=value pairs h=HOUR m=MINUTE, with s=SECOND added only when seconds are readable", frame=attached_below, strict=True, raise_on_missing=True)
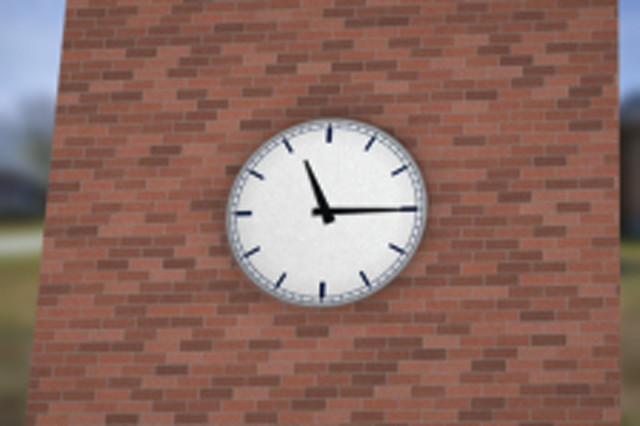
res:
h=11 m=15
